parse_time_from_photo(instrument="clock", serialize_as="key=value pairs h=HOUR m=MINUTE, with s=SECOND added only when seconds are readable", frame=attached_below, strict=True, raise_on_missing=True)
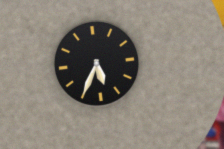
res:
h=5 m=35
